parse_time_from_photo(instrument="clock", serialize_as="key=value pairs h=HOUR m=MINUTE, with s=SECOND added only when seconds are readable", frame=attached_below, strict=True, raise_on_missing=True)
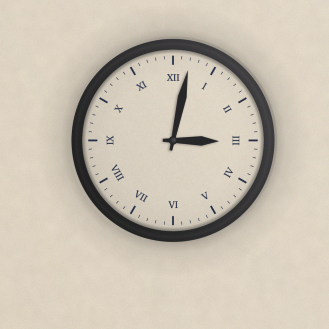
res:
h=3 m=2
